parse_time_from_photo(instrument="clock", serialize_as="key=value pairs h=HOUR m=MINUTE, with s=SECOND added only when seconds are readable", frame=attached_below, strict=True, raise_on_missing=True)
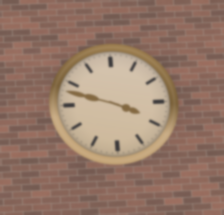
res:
h=3 m=48
